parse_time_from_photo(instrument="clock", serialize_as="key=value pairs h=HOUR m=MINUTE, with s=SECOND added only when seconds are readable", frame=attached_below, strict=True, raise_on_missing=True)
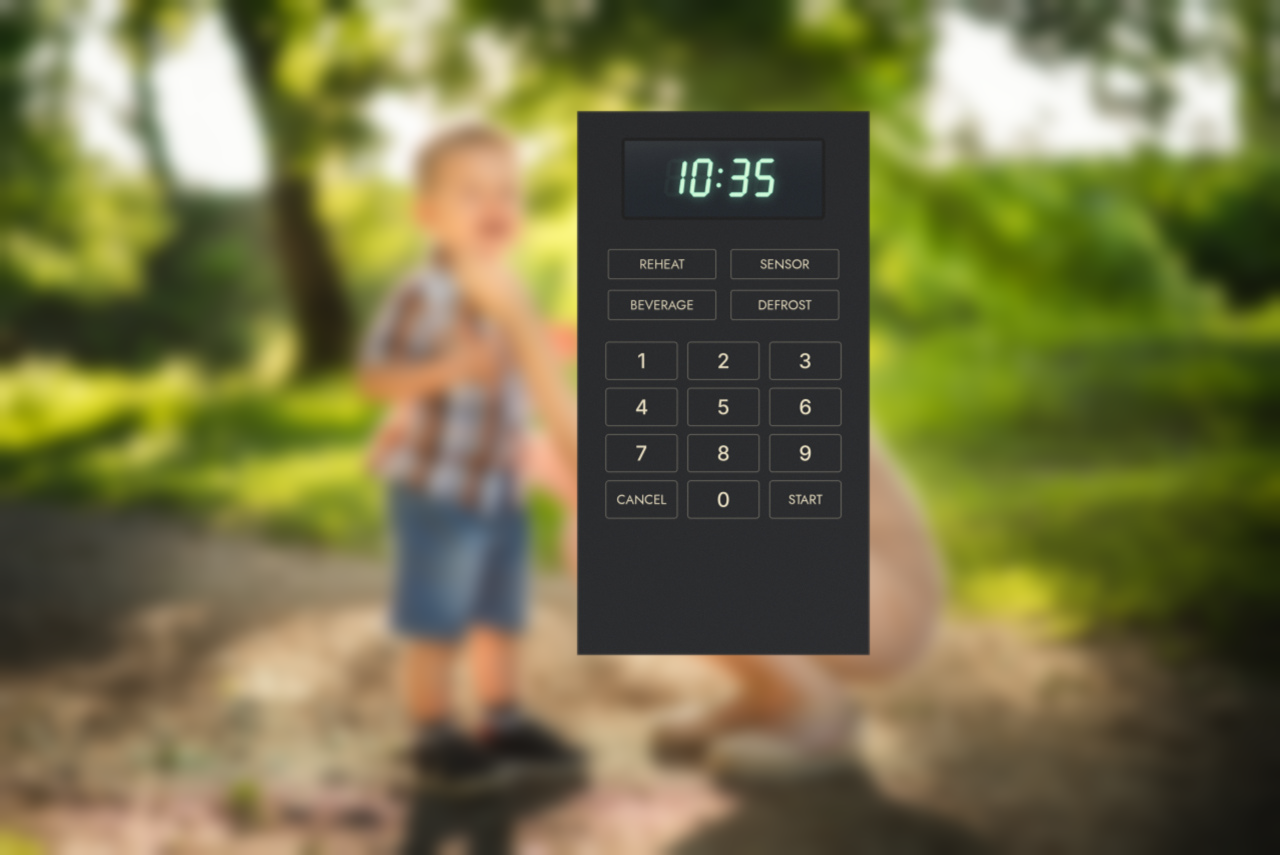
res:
h=10 m=35
